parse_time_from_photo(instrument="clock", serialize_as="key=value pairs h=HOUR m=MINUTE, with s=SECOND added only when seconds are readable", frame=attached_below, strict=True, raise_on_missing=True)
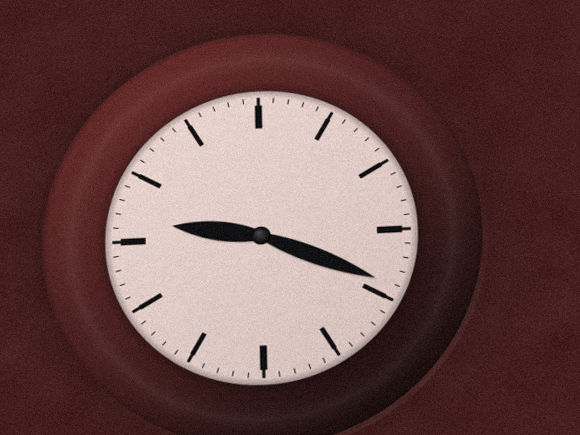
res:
h=9 m=19
